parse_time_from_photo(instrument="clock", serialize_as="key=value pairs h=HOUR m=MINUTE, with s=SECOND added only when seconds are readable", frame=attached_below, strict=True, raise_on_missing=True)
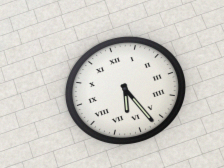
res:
h=6 m=27
